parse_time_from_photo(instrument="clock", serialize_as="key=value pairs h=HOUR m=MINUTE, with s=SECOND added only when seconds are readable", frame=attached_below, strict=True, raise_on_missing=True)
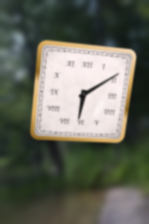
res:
h=6 m=9
